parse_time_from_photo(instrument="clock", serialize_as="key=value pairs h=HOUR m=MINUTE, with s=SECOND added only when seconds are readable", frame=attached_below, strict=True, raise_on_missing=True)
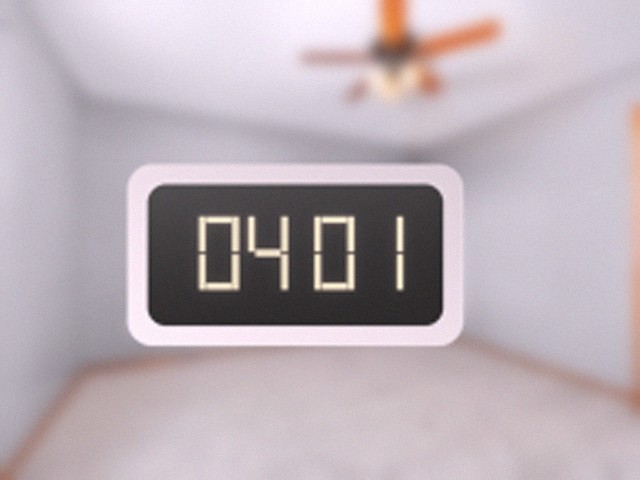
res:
h=4 m=1
